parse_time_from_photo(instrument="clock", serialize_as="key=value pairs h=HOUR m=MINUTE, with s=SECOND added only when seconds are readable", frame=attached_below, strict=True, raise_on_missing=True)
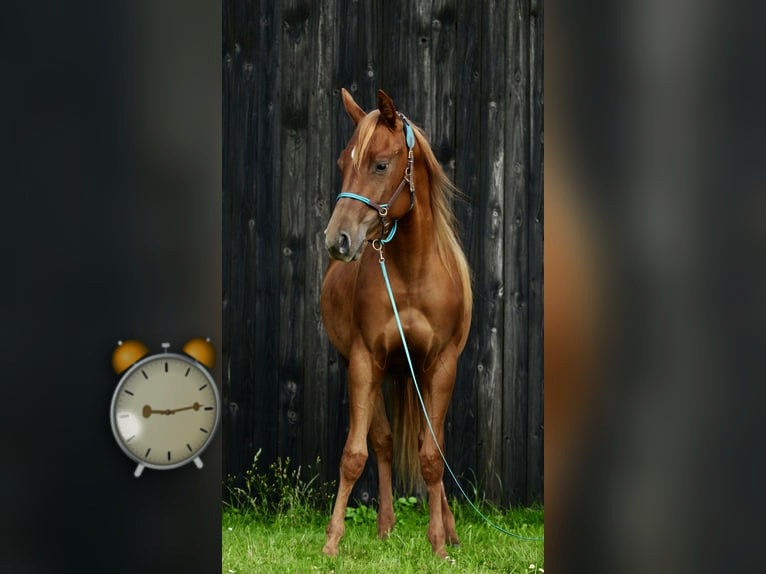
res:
h=9 m=14
